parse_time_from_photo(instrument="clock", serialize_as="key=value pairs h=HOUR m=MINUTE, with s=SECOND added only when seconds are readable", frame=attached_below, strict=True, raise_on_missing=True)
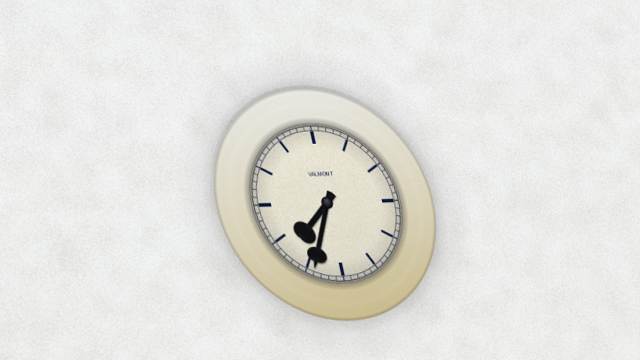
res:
h=7 m=34
